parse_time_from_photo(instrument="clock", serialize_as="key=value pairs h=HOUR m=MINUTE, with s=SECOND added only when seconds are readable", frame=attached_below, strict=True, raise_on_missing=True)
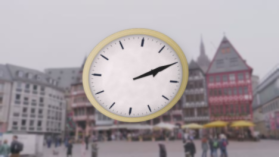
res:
h=2 m=10
